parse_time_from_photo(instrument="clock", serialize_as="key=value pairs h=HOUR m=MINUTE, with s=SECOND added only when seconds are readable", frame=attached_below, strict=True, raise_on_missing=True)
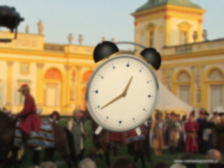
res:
h=12 m=39
